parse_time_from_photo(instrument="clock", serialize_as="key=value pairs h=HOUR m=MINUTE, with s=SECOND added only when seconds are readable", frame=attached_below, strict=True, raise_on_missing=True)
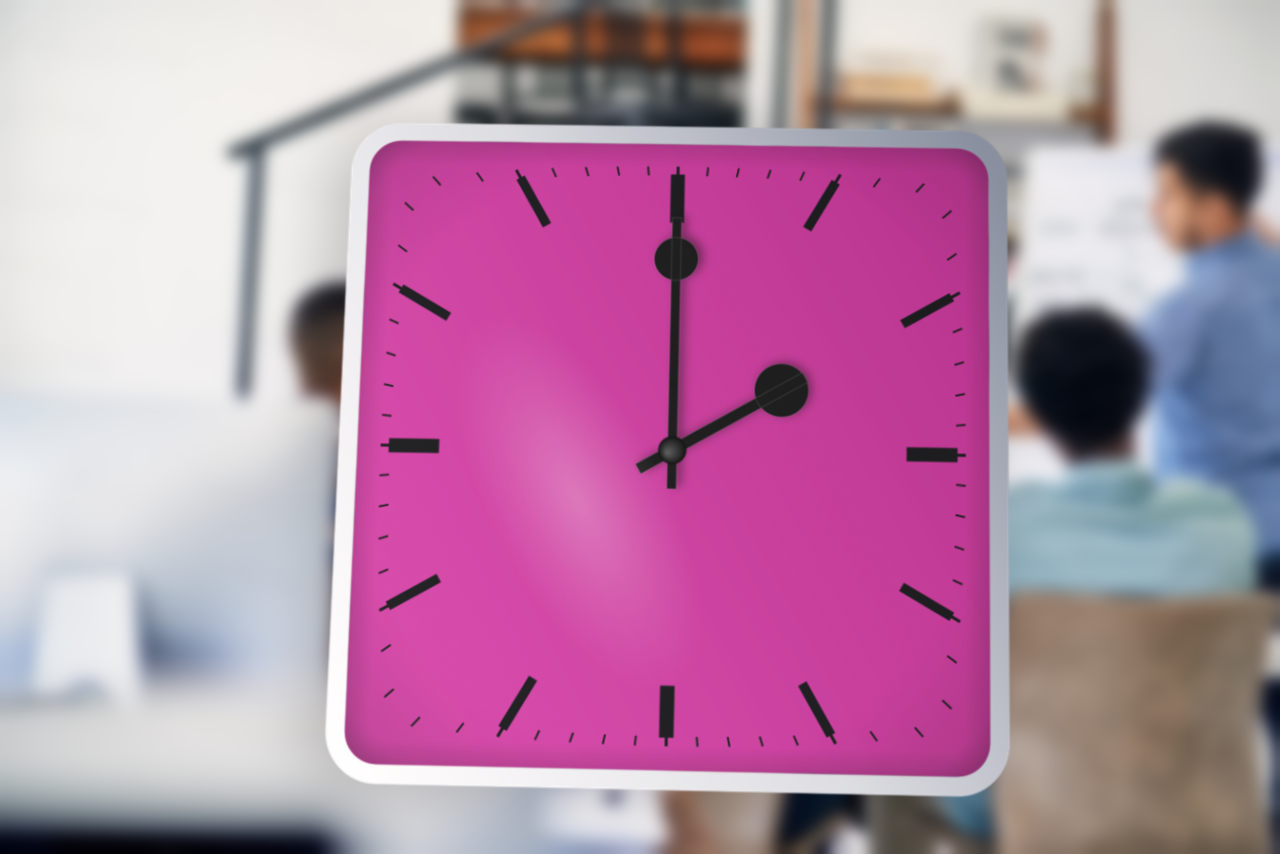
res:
h=2 m=0
